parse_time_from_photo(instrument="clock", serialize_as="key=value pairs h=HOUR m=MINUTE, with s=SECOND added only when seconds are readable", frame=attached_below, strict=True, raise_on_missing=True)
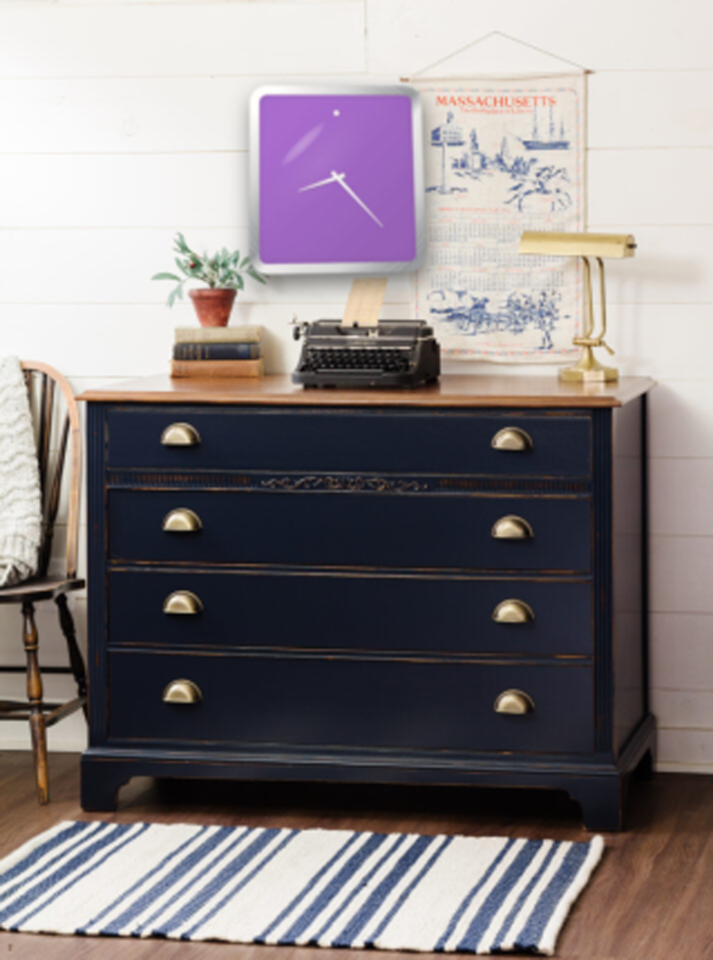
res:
h=8 m=23
